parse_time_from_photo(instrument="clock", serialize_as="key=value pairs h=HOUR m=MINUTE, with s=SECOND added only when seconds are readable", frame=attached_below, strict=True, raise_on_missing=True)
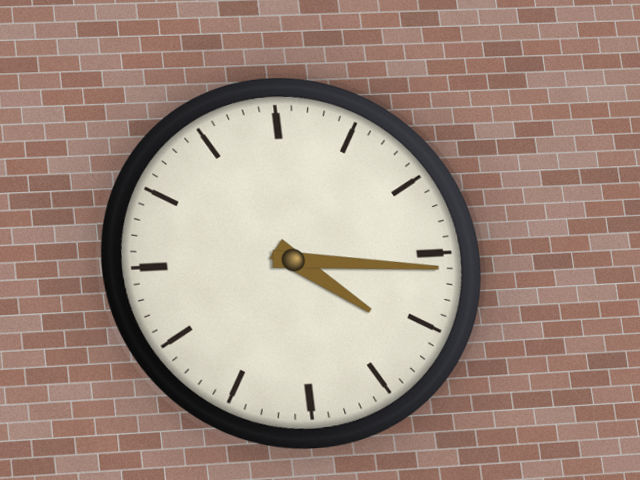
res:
h=4 m=16
